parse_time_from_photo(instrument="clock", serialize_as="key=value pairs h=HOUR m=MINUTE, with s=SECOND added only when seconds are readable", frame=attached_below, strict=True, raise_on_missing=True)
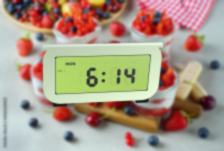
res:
h=6 m=14
